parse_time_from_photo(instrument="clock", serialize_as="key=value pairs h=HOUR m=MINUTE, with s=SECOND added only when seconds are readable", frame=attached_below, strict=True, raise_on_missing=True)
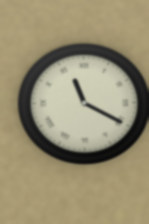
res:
h=11 m=20
